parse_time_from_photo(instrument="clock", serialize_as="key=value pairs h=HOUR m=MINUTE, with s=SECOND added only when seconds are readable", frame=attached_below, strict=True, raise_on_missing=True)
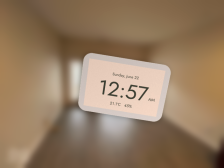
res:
h=12 m=57
